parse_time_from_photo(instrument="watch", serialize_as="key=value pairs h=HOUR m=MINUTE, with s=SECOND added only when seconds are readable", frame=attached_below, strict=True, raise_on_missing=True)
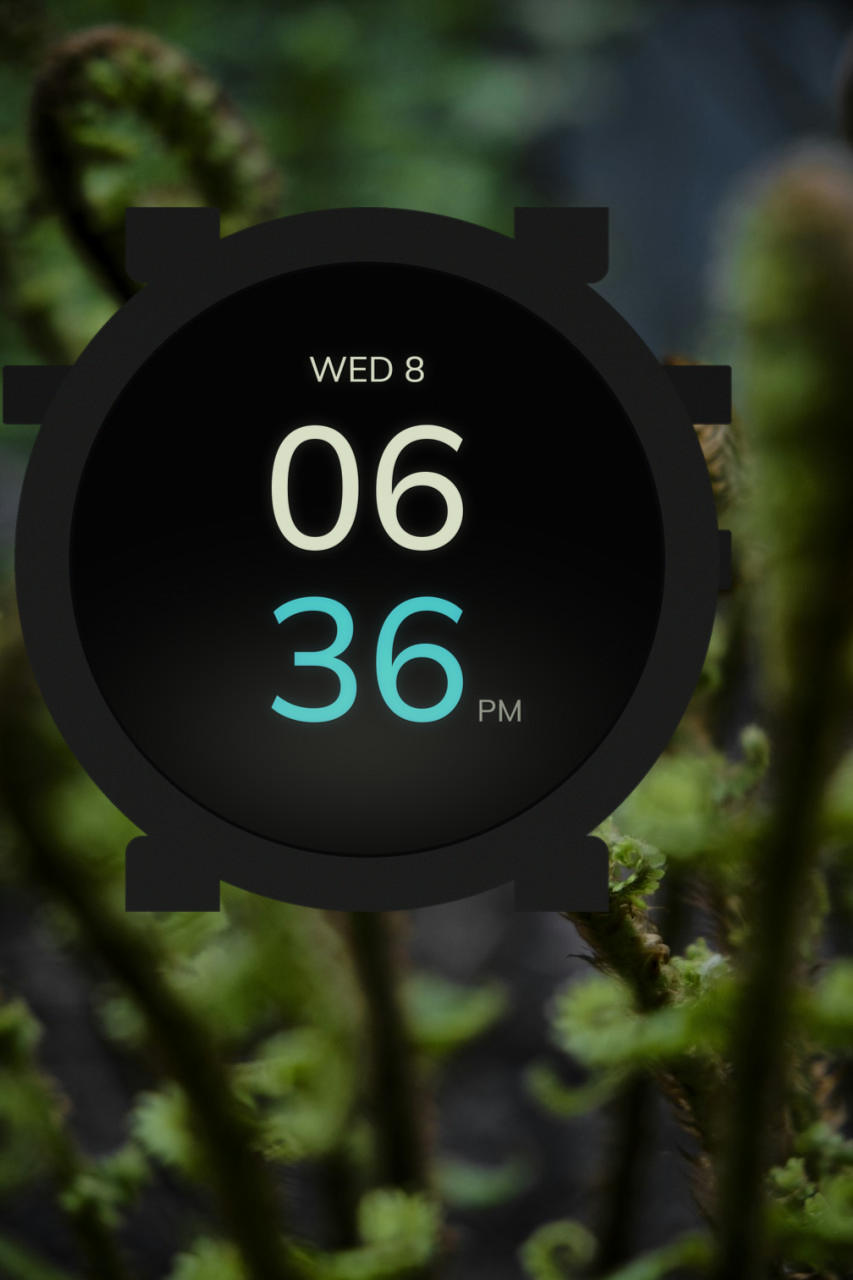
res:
h=6 m=36
